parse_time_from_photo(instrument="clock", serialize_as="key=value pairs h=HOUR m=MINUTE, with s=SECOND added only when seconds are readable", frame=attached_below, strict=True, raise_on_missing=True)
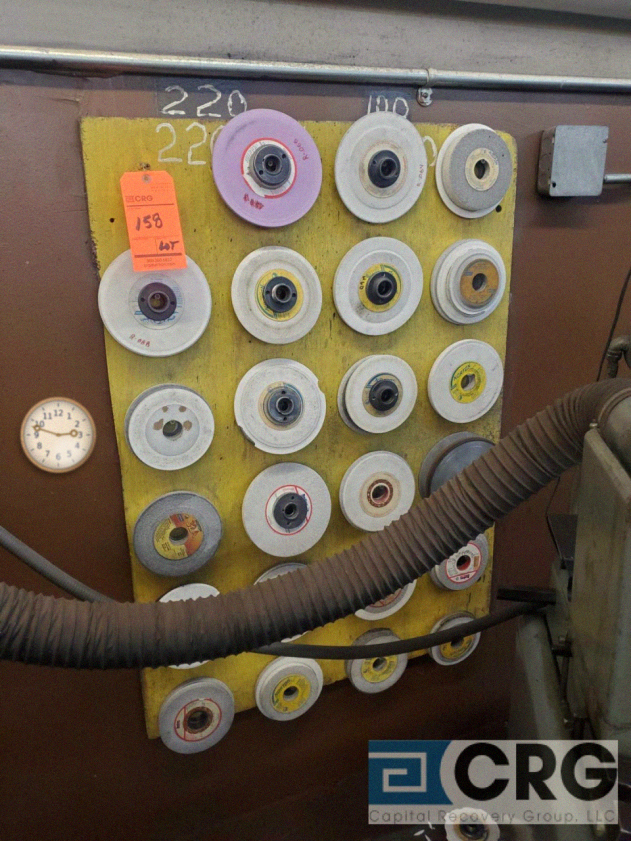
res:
h=2 m=48
